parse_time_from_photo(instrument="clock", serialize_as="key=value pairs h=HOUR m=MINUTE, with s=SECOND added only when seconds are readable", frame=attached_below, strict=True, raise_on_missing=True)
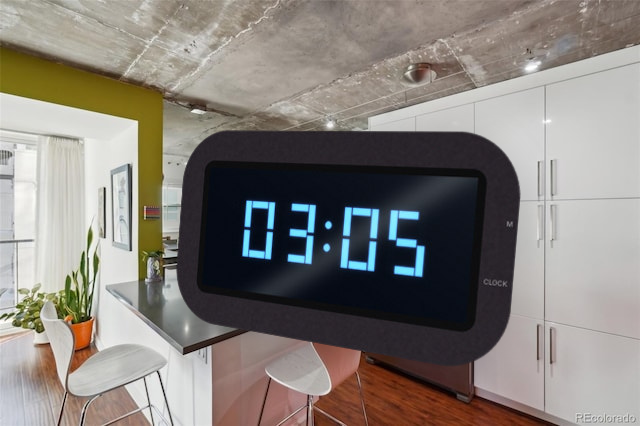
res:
h=3 m=5
